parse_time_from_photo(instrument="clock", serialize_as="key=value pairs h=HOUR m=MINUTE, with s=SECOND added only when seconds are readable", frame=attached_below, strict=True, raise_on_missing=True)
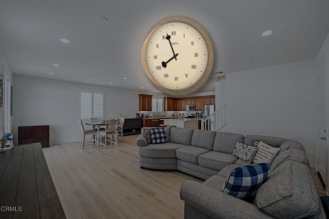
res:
h=7 m=57
